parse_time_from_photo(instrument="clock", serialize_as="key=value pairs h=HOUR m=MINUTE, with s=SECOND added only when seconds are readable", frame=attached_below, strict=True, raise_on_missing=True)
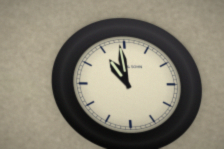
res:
h=10 m=59
